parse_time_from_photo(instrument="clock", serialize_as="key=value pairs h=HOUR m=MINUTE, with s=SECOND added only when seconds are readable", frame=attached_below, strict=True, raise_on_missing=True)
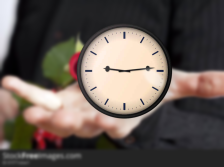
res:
h=9 m=14
